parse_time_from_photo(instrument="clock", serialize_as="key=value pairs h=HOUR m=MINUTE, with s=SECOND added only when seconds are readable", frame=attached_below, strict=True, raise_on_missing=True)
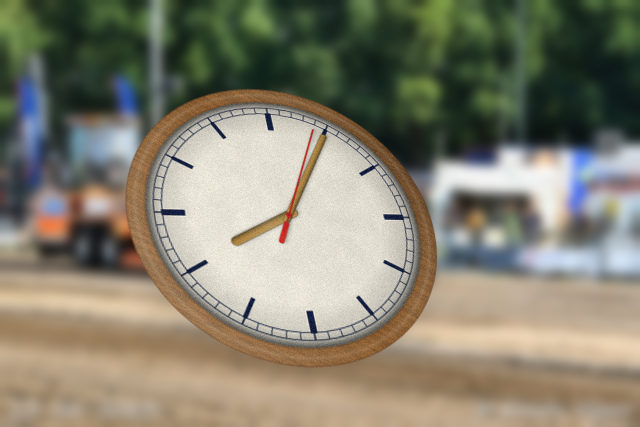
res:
h=8 m=5 s=4
